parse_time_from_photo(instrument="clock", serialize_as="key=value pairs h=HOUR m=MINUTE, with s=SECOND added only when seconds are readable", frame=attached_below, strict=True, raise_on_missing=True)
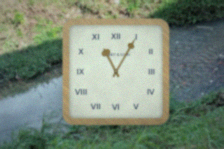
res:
h=11 m=5
